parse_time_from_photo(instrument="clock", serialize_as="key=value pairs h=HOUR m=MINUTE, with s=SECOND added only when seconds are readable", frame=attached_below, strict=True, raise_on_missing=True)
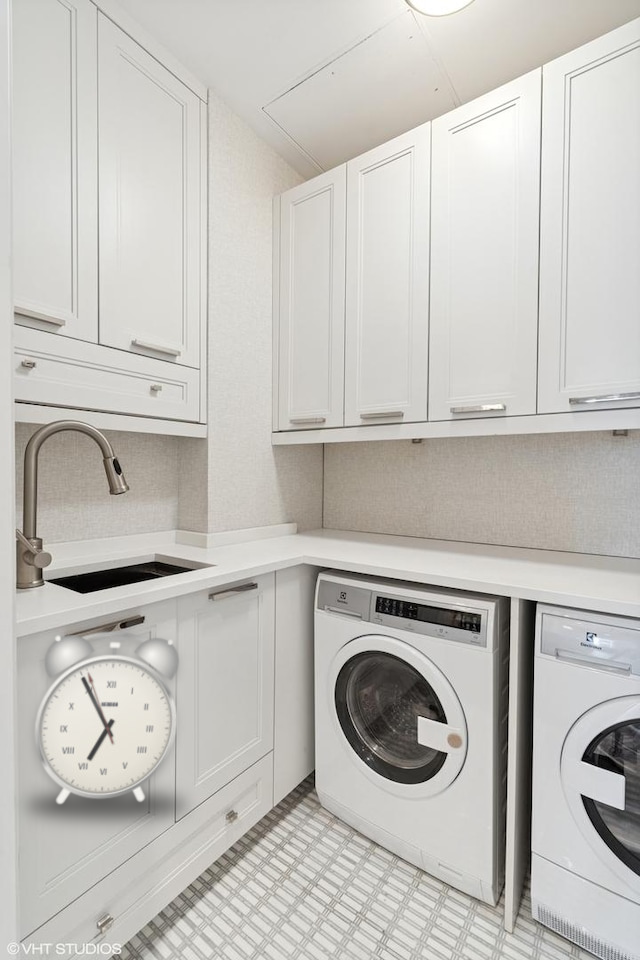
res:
h=6 m=54 s=56
